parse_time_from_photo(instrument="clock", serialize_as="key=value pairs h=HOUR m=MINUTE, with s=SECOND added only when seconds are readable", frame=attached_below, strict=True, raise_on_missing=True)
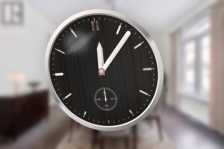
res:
h=12 m=7
